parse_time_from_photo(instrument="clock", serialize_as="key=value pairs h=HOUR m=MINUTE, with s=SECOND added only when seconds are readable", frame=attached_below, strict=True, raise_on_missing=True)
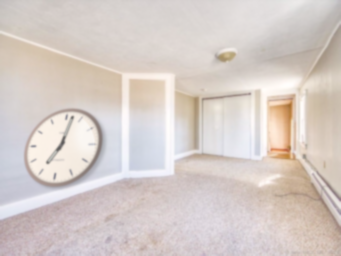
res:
h=7 m=2
